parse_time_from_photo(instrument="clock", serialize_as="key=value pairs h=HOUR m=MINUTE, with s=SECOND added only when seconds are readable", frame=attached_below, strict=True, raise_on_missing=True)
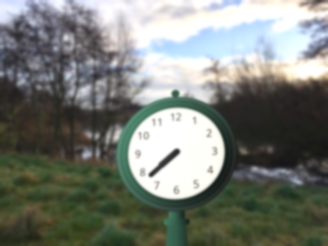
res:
h=7 m=38
